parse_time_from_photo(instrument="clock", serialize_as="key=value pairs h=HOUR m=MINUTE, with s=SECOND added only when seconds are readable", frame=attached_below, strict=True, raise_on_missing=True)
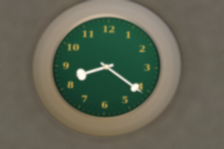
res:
h=8 m=21
